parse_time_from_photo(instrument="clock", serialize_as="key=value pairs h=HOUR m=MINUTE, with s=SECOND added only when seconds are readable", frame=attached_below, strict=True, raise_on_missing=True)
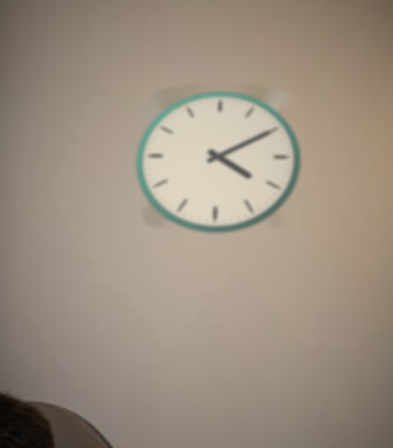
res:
h=4 m=10
